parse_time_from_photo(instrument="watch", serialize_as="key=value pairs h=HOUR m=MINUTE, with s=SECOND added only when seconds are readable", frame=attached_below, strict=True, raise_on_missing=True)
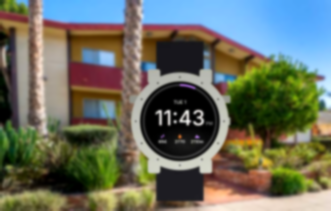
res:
h=11 m=43
